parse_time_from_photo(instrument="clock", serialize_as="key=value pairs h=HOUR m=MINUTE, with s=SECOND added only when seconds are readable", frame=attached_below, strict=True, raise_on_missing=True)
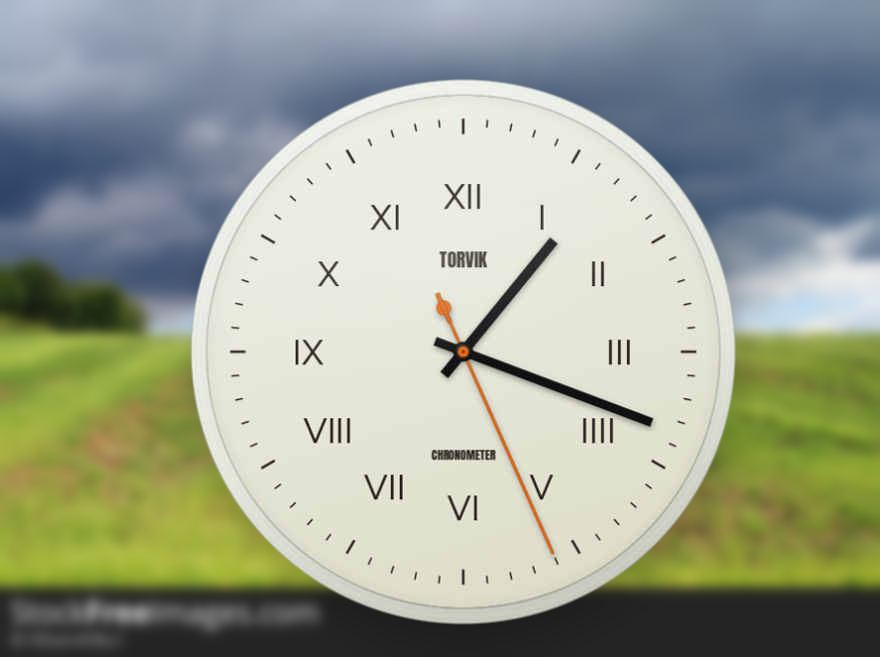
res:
h=1 m=18 s=26
